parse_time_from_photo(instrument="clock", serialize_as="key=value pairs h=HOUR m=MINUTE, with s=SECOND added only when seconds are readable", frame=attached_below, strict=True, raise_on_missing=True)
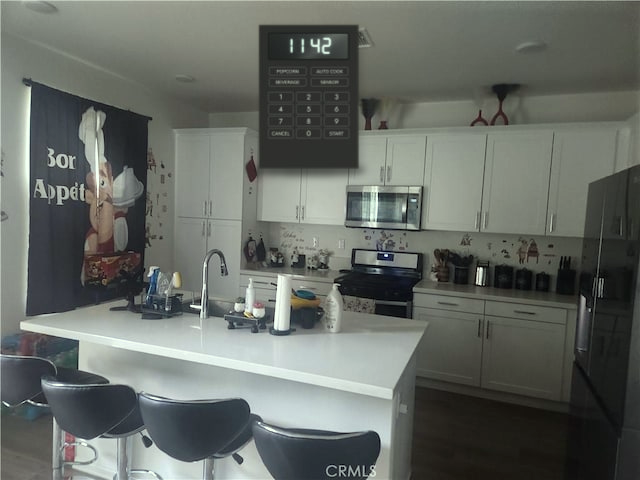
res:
h=11 m=42
